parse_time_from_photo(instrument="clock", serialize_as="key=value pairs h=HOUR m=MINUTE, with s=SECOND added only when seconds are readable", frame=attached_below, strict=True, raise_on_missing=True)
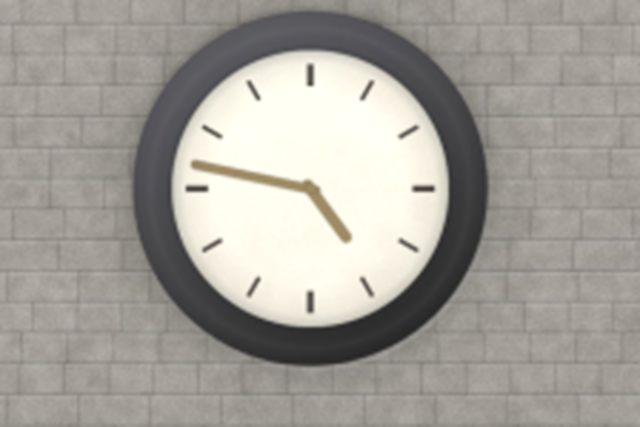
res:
h=4 m=47
